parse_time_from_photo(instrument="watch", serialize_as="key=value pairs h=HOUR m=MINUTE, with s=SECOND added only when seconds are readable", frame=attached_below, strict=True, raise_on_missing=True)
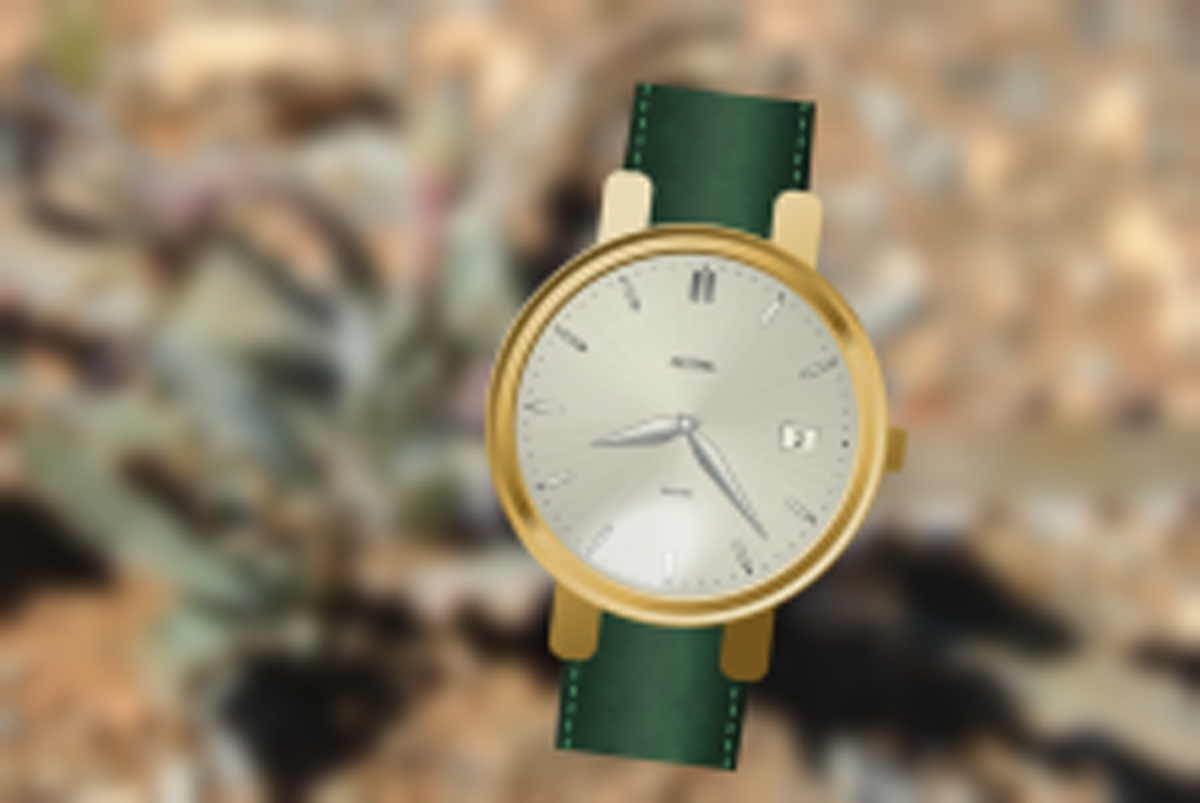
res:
h=8 m=23
